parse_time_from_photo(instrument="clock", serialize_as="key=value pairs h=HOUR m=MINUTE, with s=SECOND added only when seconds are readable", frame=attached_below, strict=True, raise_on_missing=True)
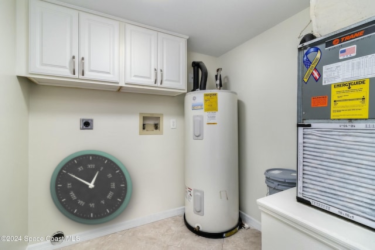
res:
h=12 m=50
